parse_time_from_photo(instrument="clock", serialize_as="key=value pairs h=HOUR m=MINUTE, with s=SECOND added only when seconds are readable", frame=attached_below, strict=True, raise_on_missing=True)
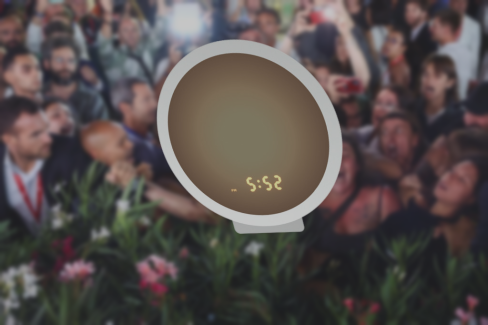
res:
h=5 m=52
